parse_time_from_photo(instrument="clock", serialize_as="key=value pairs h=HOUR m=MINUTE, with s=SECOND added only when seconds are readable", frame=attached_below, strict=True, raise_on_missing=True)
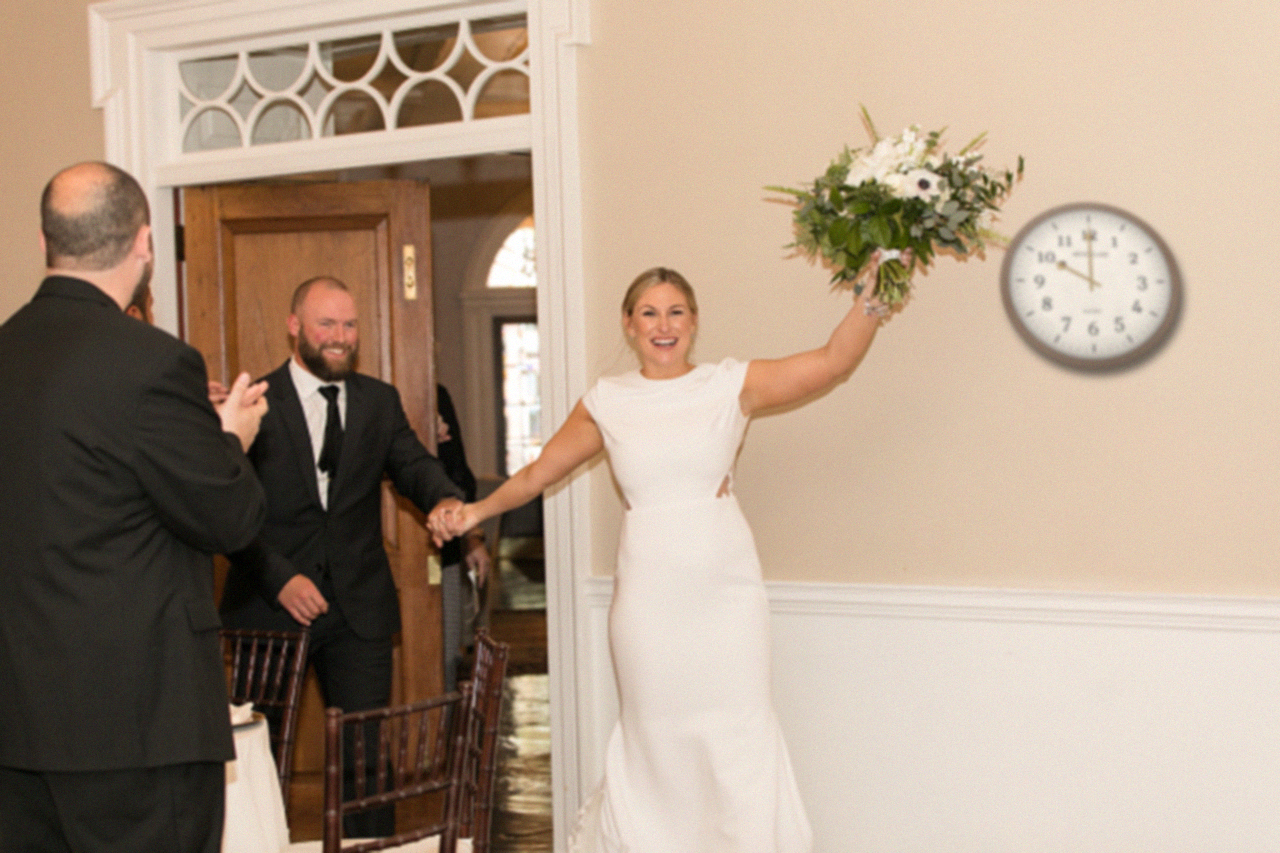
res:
h=10 m=0
